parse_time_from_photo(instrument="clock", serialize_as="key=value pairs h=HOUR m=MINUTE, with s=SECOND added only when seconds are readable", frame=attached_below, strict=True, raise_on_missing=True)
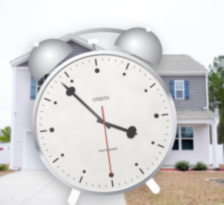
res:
h=3 m=53 s=30
